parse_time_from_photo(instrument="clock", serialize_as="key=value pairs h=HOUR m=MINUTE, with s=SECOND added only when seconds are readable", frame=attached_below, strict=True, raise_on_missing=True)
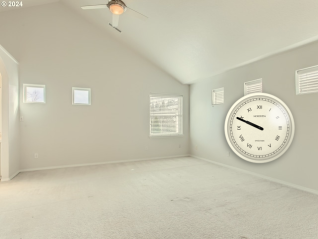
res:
h=9 m=49
